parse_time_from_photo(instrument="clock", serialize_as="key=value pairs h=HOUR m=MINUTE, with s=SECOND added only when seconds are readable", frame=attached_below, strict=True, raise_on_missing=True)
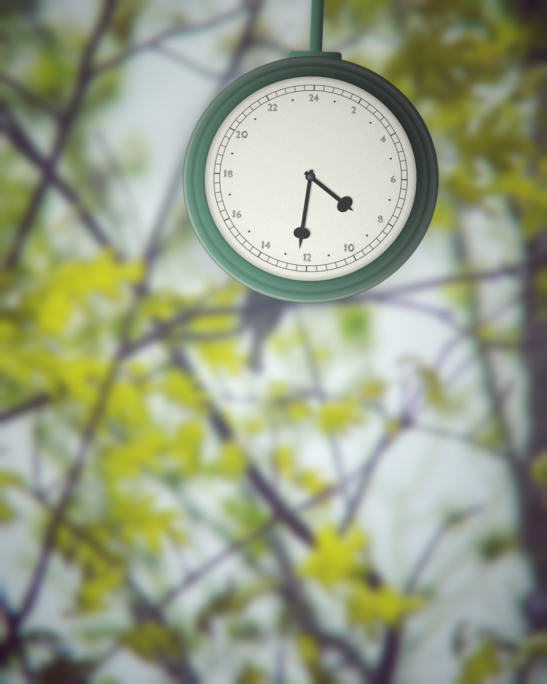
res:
h=8 m=31
